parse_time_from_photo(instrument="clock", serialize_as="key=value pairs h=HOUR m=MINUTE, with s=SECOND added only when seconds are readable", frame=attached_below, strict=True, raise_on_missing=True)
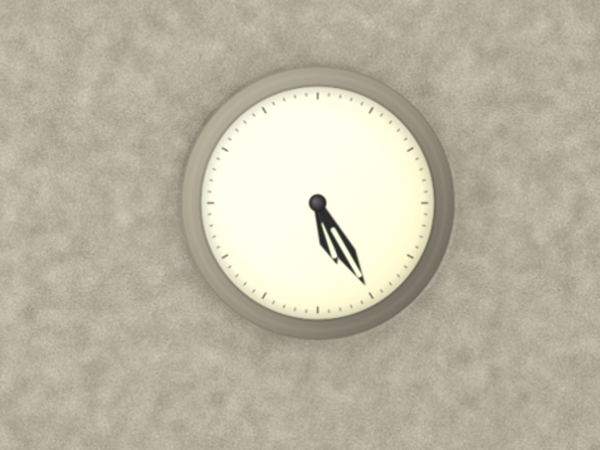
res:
h=5 m=25
